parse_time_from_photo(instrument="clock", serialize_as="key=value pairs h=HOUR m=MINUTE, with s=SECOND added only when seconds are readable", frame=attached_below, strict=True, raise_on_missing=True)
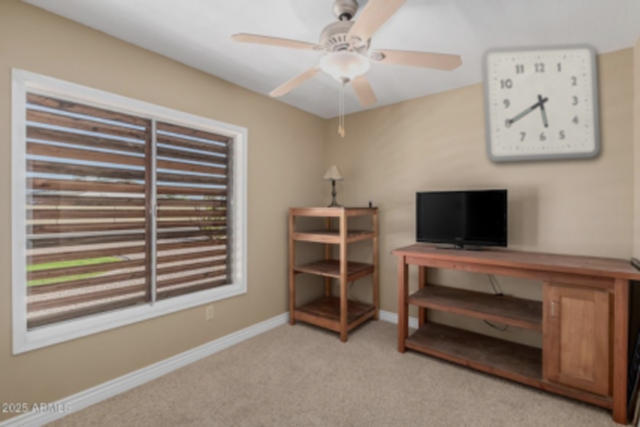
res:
h=5 m=40
